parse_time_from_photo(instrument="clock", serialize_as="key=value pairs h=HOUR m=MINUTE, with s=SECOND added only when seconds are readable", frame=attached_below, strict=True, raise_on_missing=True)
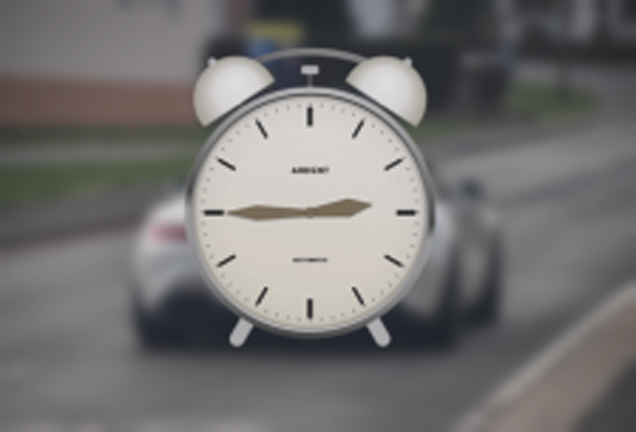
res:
h=2 m=45
